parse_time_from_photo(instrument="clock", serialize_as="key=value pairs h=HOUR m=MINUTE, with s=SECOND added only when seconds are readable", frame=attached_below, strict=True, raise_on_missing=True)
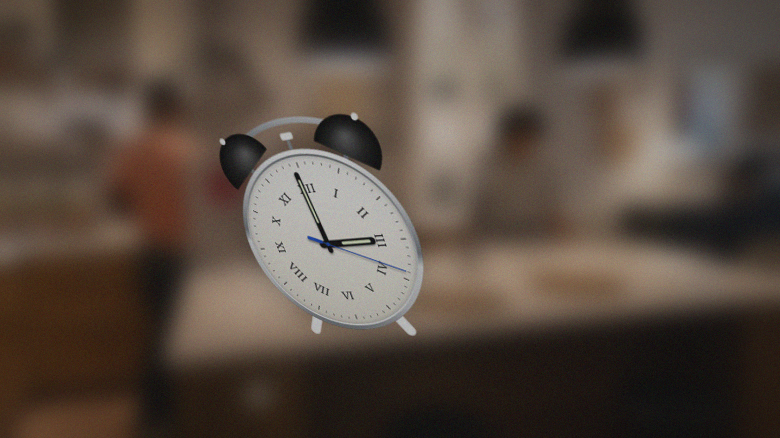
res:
h=2 m=59 s=19
